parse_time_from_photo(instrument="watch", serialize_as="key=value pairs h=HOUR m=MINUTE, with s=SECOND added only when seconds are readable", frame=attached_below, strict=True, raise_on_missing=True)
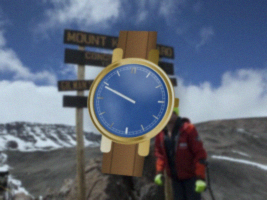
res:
h=9 m=49
